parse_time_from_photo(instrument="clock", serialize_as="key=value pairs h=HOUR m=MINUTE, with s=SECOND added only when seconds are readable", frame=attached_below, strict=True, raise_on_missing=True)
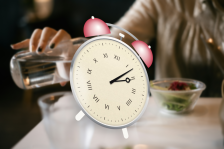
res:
h=2 m=7
